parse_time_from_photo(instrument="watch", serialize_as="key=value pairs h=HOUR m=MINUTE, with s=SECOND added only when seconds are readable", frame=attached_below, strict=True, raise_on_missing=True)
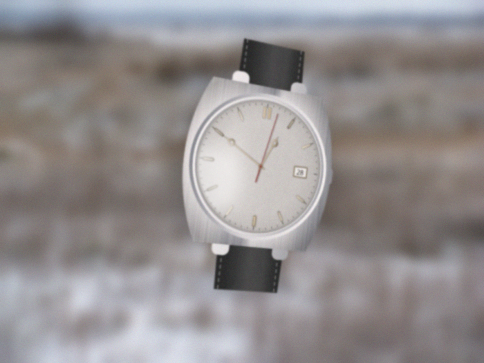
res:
h=12 m=50 s=2
